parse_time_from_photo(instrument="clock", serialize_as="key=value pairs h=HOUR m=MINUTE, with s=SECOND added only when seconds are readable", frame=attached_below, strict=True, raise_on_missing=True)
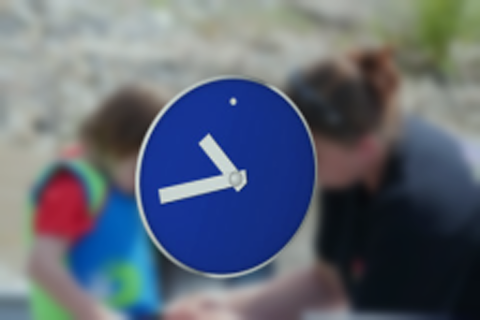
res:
h=10 m=44
